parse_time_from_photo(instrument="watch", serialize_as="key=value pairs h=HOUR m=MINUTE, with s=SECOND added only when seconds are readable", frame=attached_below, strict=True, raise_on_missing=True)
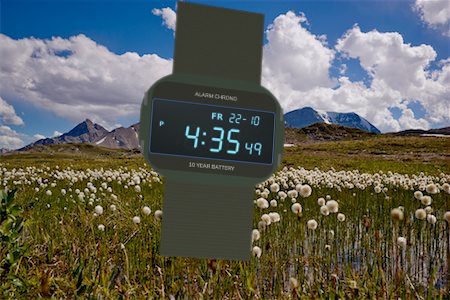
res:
h=4 m=35 s=49
